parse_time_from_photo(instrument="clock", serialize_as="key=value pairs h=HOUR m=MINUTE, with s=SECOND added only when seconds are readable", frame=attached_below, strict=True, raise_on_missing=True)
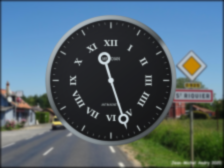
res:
h=11 m=27
